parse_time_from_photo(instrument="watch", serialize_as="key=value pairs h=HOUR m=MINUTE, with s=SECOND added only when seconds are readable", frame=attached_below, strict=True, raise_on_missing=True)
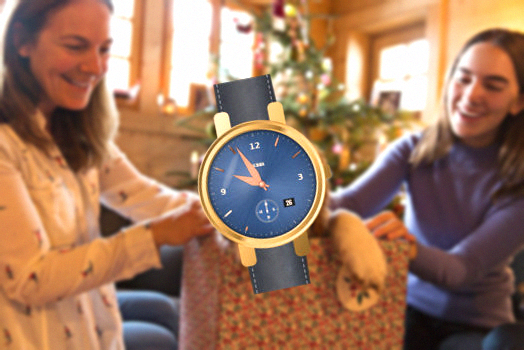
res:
h=9 m=56
